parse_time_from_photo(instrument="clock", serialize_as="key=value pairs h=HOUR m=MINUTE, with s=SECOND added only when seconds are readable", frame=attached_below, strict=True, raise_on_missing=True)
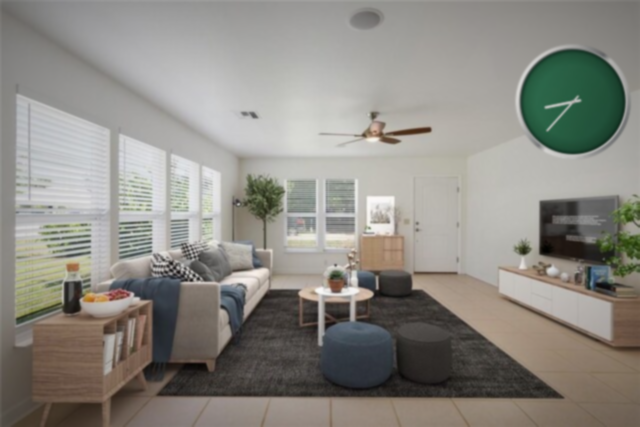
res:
h=8 m=37
